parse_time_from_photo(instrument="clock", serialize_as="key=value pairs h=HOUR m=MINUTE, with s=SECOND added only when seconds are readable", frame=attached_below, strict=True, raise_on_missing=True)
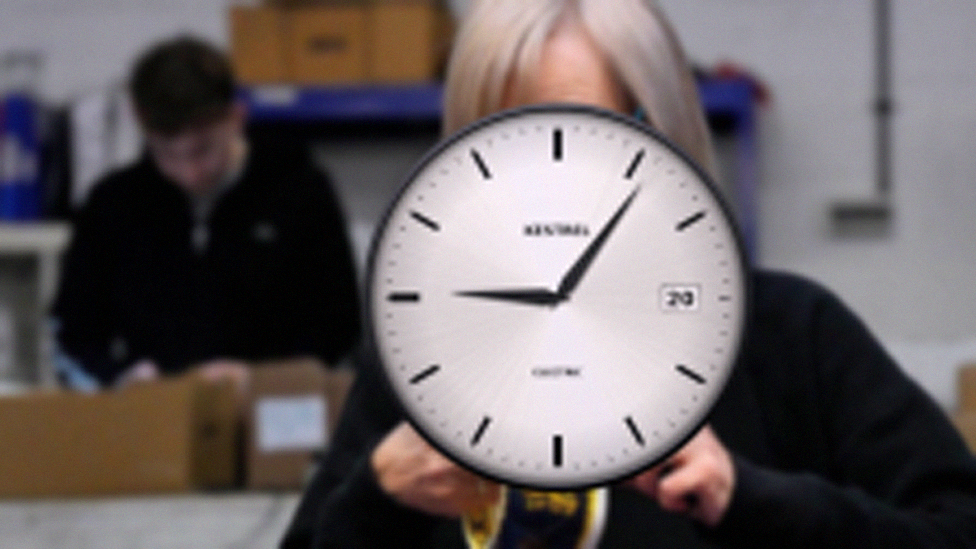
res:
h=9 m=6
